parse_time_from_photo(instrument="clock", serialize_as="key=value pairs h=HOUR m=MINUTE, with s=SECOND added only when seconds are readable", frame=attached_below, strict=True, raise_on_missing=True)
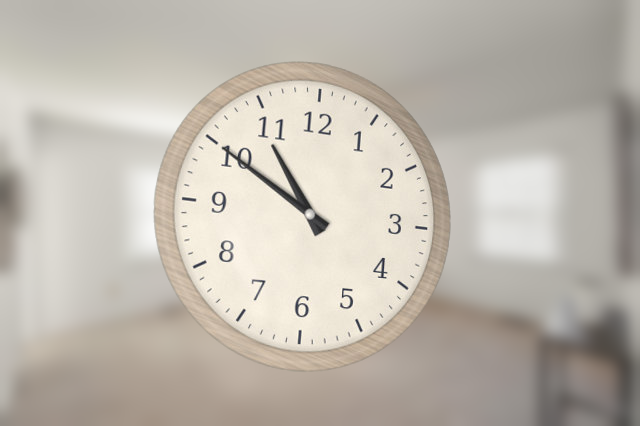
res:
h=10 m=50
